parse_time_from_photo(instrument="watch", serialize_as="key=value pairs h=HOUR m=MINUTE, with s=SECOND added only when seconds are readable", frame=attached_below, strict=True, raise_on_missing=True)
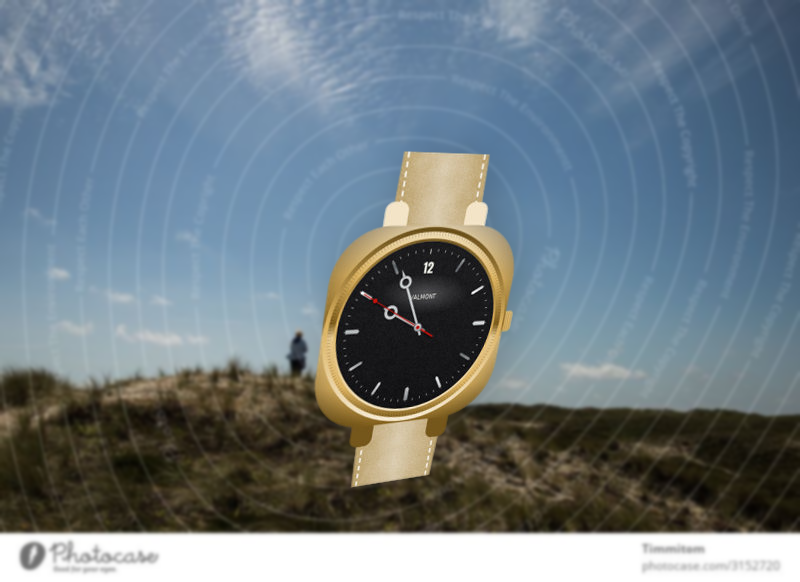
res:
h=9 m=55 s=50
